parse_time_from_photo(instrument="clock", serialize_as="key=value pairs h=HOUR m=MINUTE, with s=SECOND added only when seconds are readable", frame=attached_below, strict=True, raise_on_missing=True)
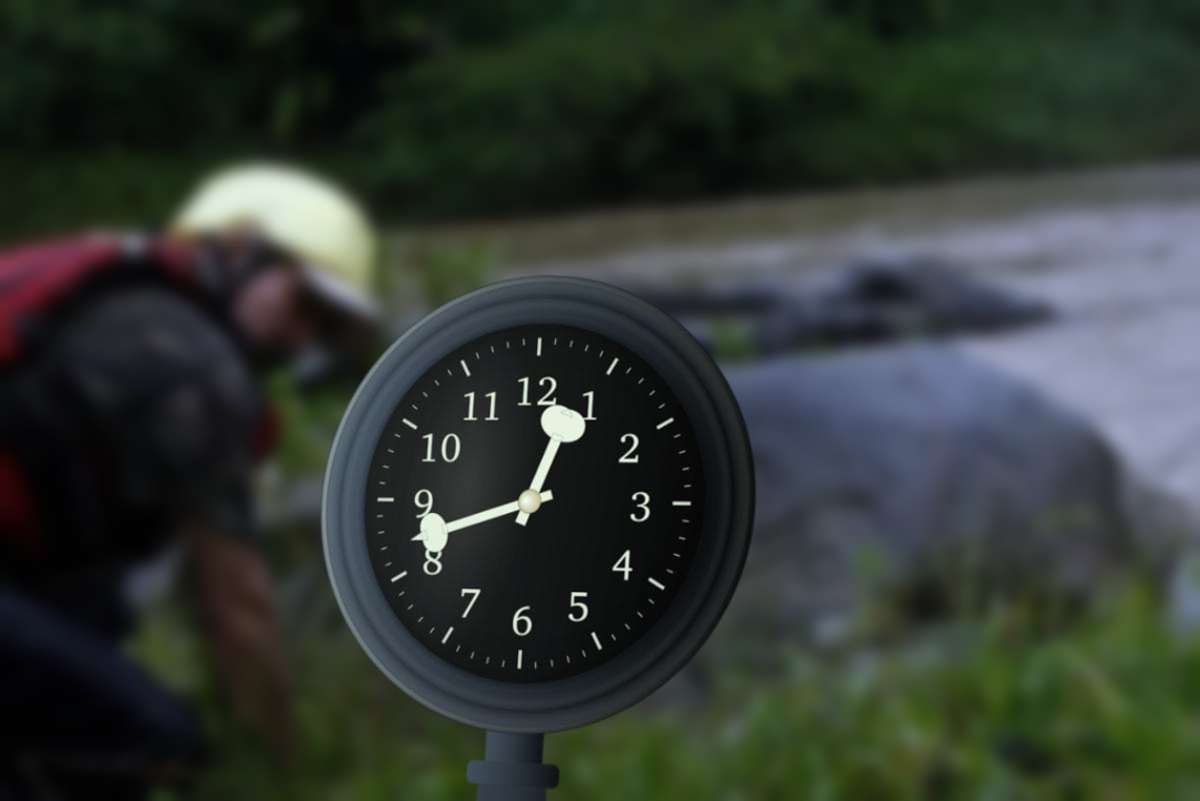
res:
h=12 m=42
